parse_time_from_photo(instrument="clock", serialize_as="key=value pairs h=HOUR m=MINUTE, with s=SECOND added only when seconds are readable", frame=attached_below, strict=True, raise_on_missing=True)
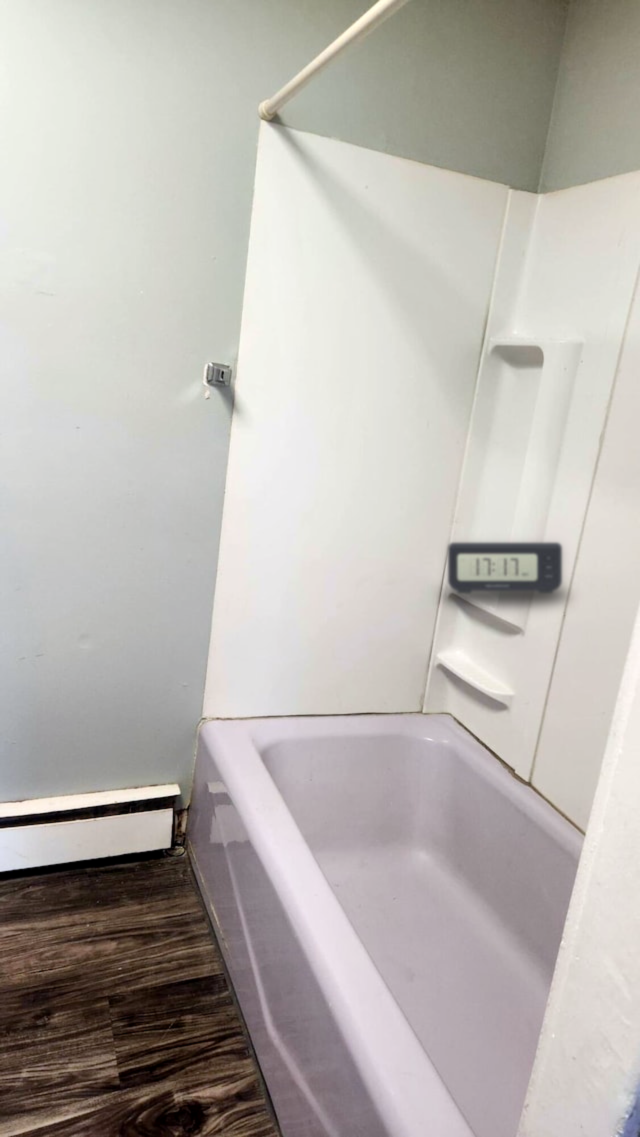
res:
h=17 m=17
